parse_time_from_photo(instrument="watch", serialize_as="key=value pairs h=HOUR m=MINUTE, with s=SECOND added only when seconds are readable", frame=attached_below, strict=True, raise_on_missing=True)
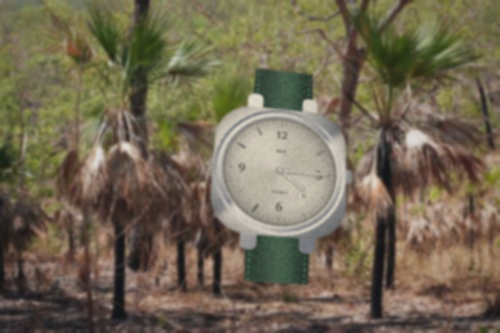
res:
h=4 m=15
